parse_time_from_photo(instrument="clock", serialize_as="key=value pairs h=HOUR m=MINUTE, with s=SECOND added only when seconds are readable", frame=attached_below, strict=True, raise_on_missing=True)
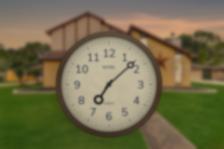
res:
h=7 m=8
